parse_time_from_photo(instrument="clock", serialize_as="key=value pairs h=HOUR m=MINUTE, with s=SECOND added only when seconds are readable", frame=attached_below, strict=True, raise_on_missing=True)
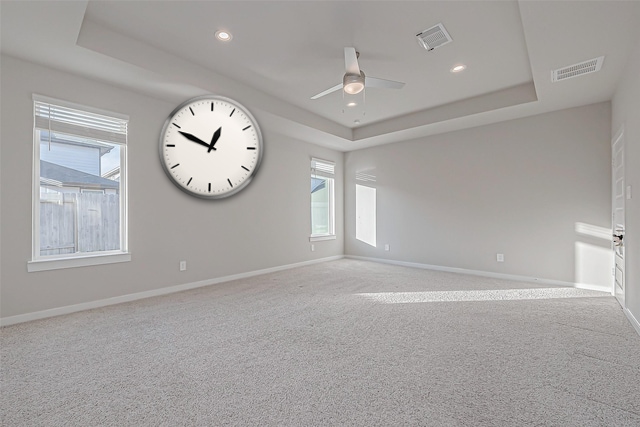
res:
h=12 m=49
